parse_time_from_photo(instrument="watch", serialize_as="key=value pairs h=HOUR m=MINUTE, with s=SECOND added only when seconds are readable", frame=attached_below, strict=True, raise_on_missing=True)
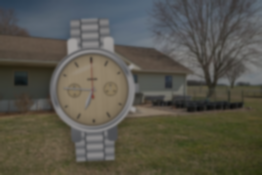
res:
h=6 m=46
